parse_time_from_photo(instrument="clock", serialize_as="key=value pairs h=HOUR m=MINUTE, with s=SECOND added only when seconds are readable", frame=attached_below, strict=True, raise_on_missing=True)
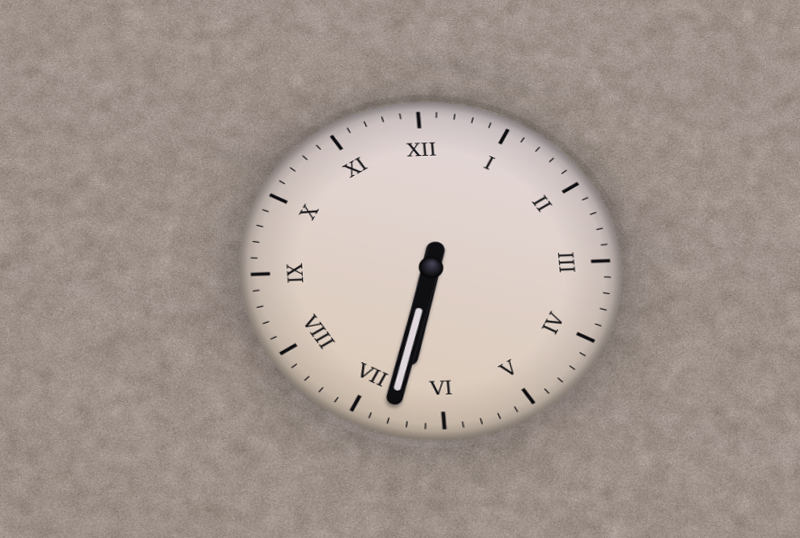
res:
h=6 m=33
